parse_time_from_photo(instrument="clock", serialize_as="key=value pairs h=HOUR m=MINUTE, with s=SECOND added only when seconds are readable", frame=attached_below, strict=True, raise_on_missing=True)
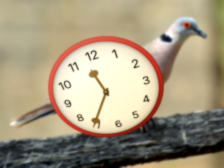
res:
h=11 m=36
